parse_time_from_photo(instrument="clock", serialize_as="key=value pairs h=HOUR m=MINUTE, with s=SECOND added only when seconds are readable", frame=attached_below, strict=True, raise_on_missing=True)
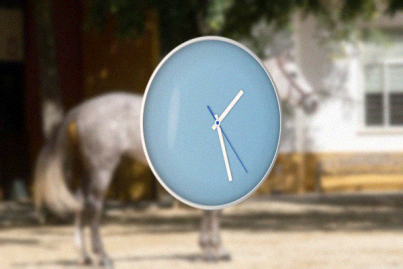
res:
h=1 m=27 s=24
